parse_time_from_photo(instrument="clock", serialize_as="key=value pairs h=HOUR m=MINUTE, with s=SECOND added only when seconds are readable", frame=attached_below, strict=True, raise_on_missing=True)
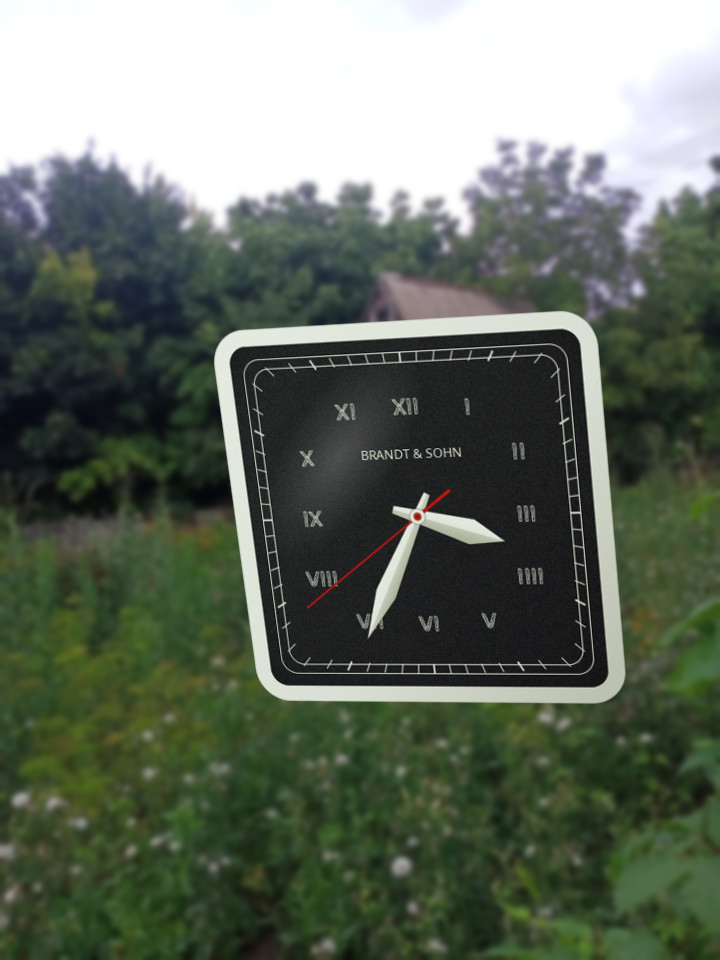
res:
h=3 m=34 s=39
